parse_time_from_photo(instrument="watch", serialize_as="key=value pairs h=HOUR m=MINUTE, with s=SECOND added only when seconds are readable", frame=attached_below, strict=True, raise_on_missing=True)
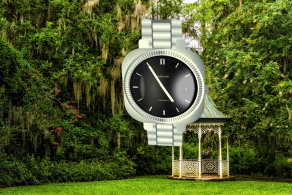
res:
h=4 m=55
